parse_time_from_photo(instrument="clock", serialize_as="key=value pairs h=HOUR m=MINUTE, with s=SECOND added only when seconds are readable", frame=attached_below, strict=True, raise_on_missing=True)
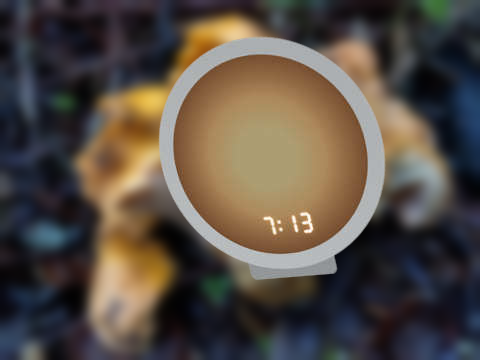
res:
h=7 m=13
